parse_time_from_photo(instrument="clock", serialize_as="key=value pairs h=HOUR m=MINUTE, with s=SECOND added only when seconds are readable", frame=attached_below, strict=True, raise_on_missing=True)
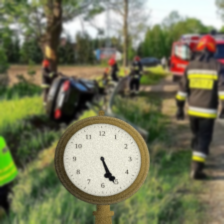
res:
h=5 m=26
